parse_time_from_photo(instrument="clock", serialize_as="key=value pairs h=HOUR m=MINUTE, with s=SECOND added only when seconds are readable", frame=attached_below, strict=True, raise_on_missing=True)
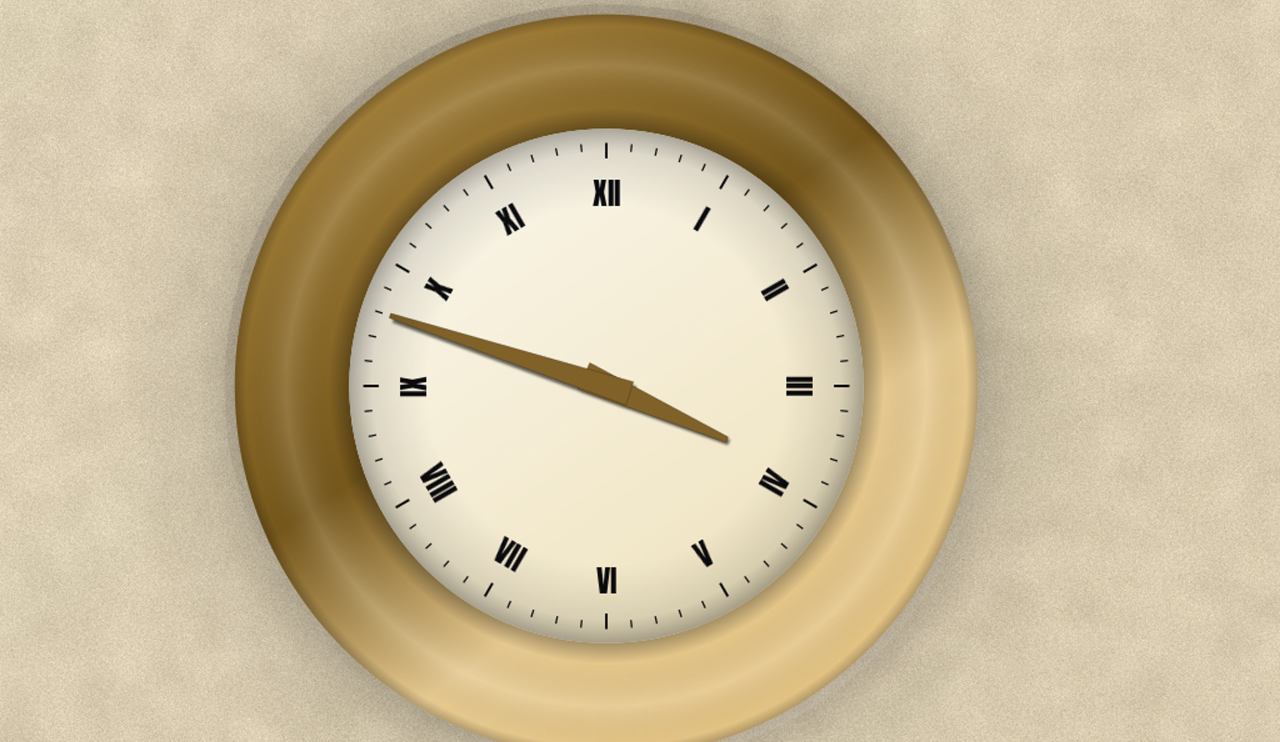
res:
h=3 m=48
